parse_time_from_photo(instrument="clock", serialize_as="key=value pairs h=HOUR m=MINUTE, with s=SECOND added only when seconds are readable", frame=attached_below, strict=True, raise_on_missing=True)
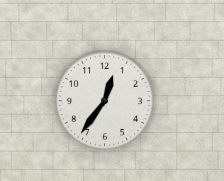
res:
h=12 m=36
